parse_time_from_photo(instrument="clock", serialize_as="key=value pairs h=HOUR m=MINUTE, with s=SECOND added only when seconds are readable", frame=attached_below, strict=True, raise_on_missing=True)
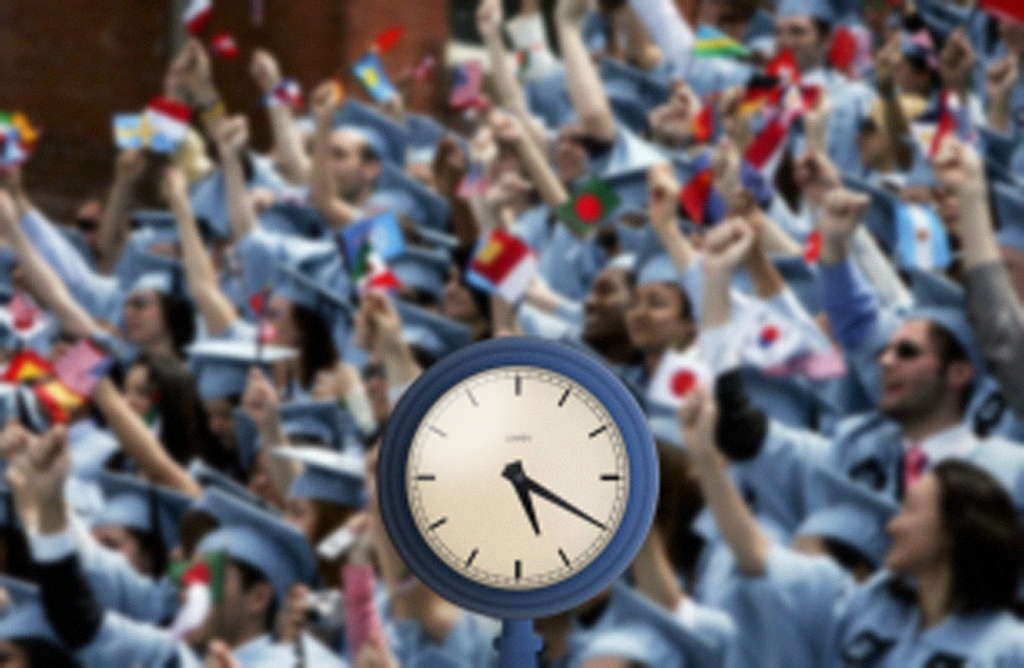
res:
h=5 m=20
